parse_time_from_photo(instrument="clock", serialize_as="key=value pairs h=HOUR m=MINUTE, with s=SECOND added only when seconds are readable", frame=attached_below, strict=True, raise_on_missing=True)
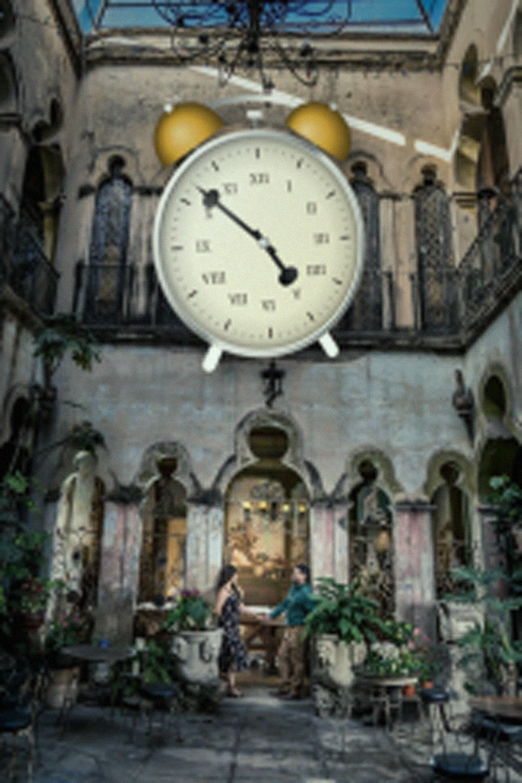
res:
h=4 m=52
